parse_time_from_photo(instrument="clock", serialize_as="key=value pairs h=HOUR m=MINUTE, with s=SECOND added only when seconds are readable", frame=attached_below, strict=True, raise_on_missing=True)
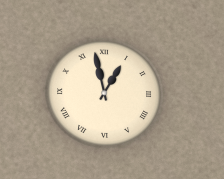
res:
h=12 m=58
